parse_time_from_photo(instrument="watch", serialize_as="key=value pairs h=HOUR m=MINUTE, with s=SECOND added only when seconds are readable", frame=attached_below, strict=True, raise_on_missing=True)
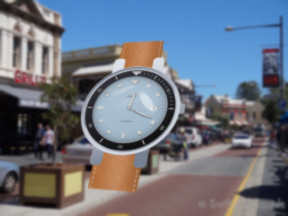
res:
h=12 m=19
